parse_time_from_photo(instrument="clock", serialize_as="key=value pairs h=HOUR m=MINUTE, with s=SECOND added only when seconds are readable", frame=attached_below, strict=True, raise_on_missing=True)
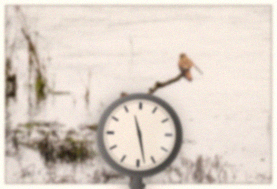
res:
h=11 m=28
